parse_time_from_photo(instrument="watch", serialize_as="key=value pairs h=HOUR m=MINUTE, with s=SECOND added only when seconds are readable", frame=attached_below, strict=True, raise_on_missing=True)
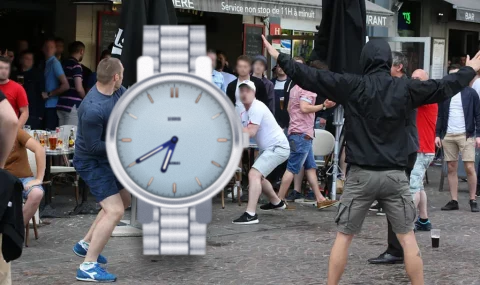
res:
h=6 m=40
